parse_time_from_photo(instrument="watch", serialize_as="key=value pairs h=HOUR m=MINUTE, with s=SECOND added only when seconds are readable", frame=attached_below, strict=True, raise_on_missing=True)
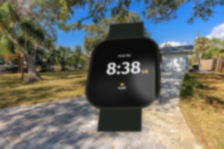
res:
h=8 m=38
